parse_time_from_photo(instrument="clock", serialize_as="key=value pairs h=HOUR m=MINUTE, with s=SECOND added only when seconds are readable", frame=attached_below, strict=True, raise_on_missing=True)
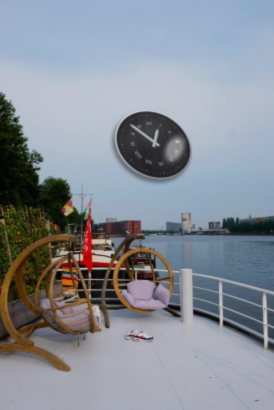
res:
h=12 m=53
